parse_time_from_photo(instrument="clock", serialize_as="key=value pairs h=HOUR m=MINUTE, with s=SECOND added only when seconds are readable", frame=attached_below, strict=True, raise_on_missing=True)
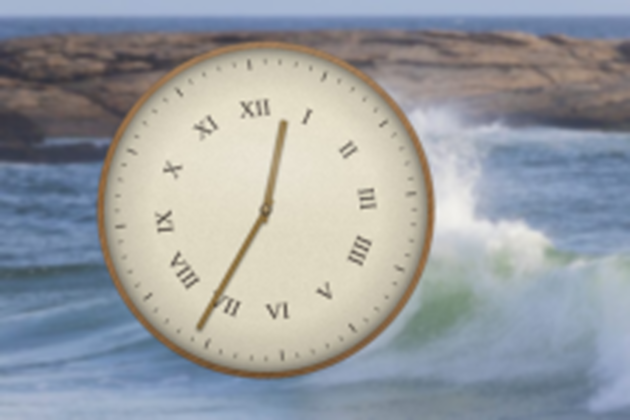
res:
h=12 m=36
